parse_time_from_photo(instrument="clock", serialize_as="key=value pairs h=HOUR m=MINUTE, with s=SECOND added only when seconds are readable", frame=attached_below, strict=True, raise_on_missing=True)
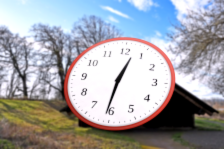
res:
h=12 m=31
